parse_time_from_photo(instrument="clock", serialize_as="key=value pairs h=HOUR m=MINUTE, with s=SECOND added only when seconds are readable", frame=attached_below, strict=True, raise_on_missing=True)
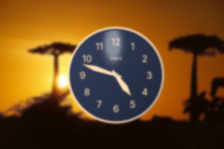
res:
h=4 m=48
